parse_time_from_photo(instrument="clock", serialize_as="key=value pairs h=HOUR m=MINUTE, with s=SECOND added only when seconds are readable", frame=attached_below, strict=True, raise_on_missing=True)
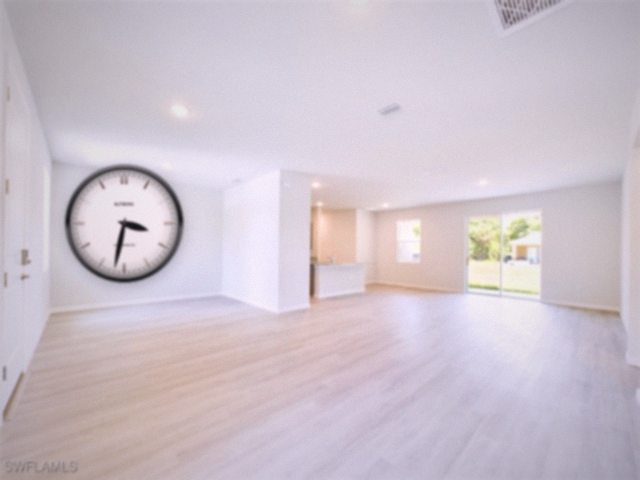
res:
h=3 m=32
